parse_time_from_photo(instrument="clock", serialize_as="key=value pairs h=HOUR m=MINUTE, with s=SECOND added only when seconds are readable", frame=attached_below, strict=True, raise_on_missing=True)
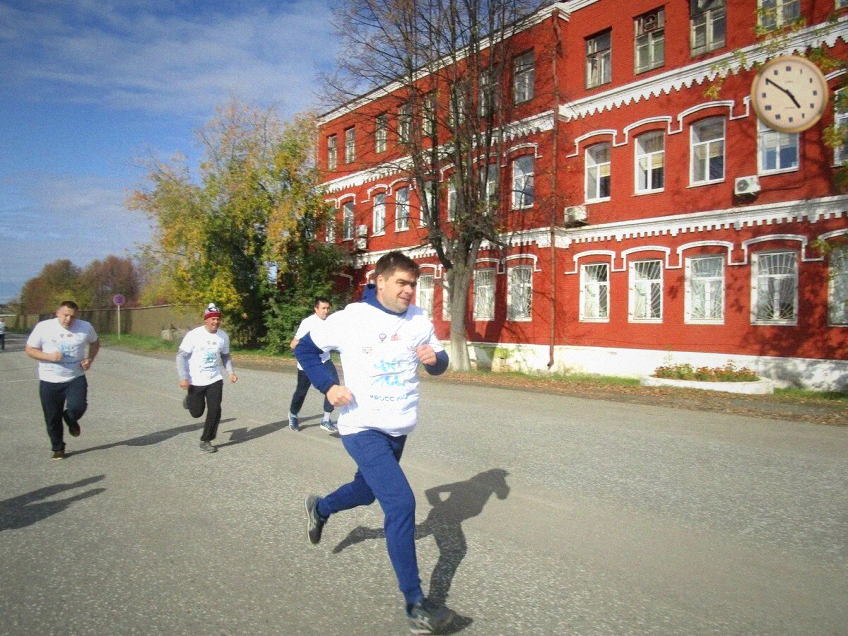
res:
h=4 m=51
